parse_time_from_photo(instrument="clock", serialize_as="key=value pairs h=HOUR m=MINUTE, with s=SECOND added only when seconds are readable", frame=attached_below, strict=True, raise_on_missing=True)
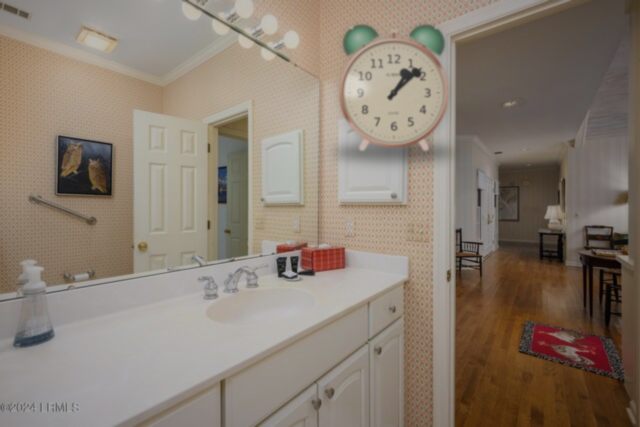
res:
h=1 m=8
